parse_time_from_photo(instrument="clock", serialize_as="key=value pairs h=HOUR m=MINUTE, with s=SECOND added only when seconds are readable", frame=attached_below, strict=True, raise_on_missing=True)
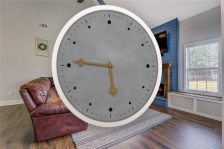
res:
h=5 m=46
